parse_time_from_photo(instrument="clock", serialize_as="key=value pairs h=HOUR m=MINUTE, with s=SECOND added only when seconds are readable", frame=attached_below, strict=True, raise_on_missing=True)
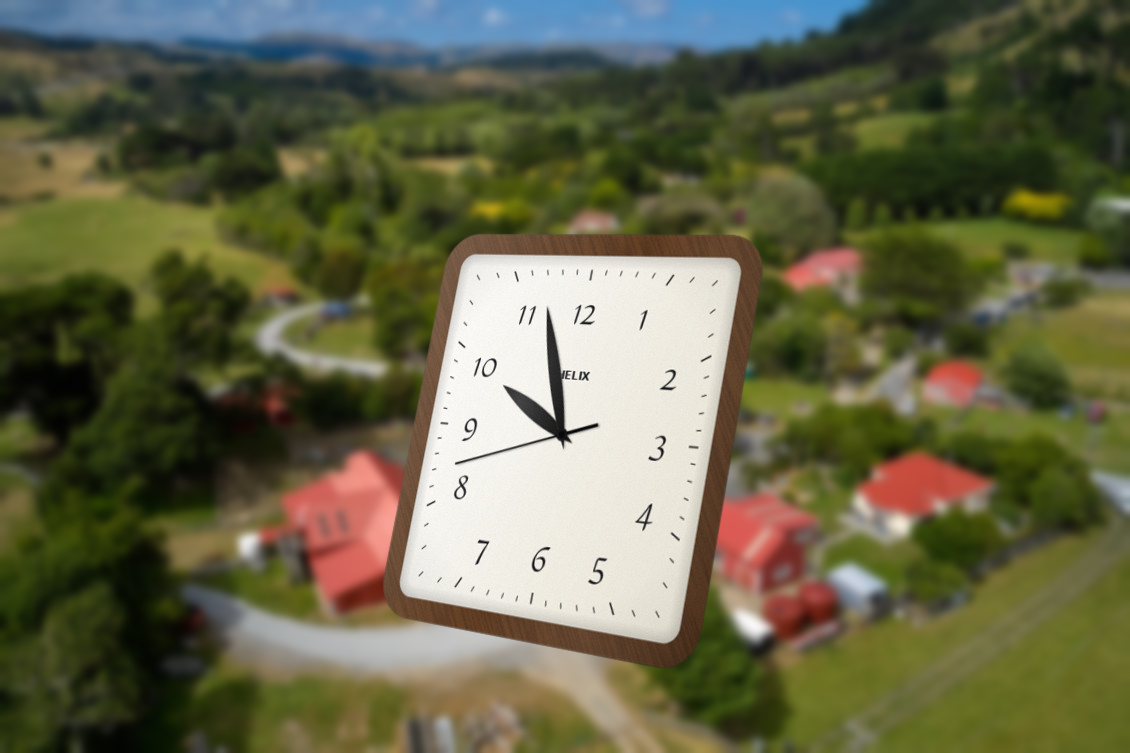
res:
h=9 m=56 s=42
